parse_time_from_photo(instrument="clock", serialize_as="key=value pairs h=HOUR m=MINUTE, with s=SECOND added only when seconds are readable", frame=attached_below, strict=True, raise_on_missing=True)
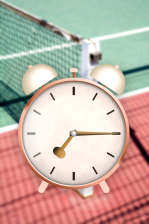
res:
h=7 m=15
